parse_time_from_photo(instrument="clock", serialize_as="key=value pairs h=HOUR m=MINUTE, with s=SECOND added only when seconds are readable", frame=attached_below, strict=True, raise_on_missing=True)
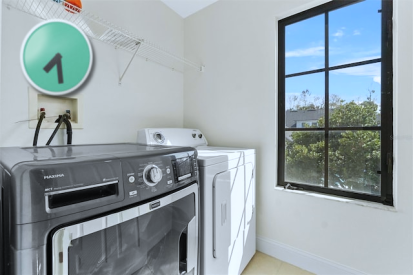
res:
h=7 m=29
